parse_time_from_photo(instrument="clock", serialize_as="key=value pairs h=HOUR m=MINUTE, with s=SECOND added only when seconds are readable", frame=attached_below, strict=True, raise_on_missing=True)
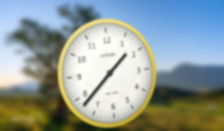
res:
h=1 m=38
